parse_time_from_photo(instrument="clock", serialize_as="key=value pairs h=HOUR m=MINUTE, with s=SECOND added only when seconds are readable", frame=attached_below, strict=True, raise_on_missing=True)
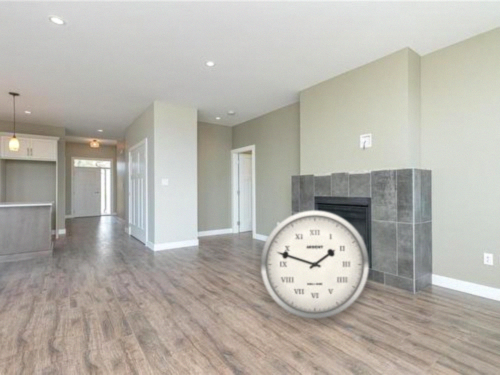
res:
h=1 m=48
